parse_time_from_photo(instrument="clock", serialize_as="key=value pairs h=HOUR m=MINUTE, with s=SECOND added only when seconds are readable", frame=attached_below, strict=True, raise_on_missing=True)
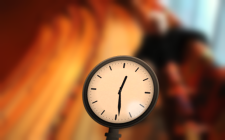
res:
h=12 m=29
